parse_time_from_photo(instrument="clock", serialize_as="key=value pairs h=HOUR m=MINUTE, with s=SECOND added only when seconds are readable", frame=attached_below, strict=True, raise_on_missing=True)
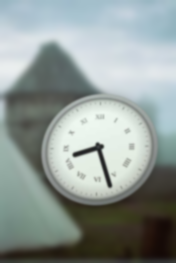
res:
h=8 m=27
